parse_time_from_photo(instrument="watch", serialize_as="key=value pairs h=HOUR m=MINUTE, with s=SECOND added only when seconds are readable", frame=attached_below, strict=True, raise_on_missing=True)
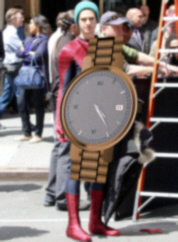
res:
h=4 m=24
